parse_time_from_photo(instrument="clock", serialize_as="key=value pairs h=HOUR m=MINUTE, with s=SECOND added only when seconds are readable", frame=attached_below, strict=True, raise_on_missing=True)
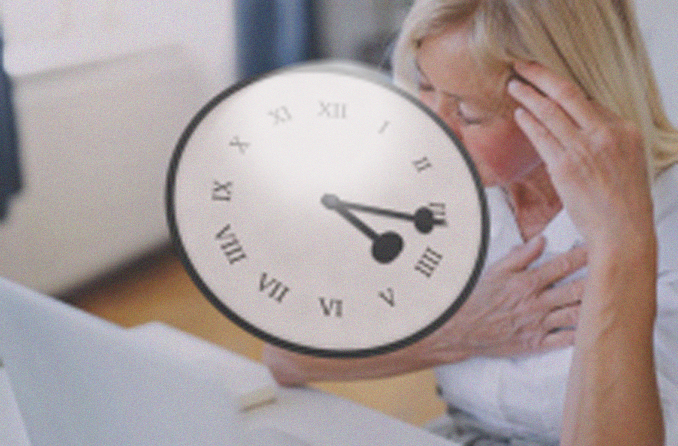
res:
h=4 m=16
